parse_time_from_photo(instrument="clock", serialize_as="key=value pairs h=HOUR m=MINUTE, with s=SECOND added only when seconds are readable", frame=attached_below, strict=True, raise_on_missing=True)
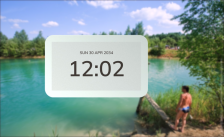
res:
h=12 m=2
